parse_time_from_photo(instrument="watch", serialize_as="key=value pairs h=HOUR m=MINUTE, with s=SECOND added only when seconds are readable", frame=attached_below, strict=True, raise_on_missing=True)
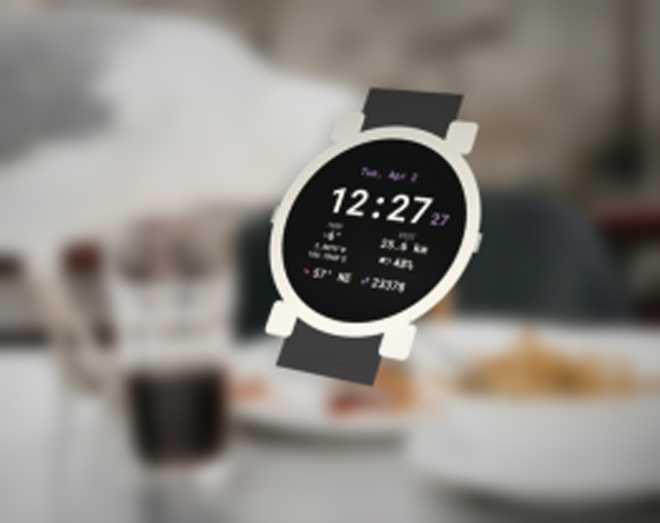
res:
h=12 m=27
